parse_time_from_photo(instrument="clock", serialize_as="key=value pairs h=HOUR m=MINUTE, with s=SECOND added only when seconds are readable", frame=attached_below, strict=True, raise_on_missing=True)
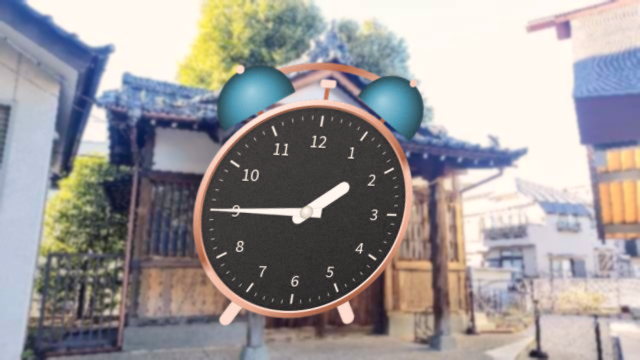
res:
h=1 m=45
